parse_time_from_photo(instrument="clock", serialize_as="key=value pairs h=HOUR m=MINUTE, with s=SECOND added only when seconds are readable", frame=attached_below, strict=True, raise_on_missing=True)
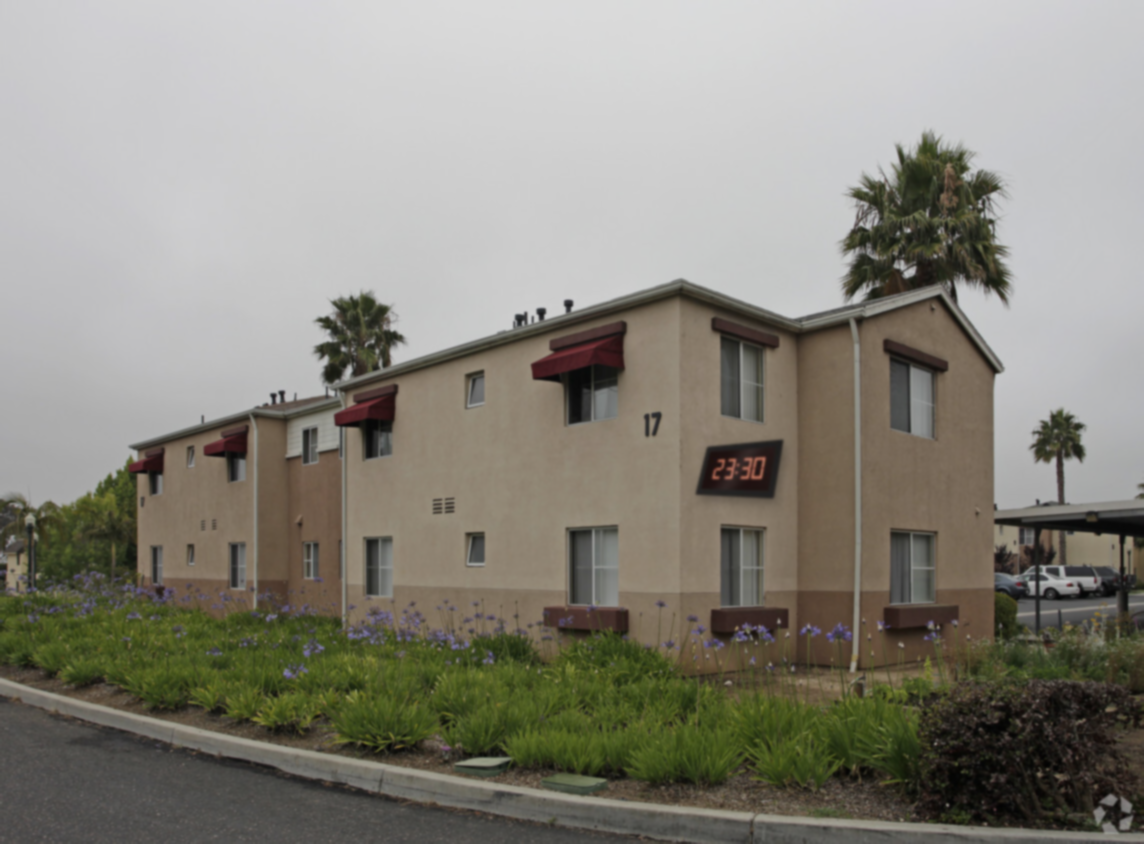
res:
h=23 m=30
